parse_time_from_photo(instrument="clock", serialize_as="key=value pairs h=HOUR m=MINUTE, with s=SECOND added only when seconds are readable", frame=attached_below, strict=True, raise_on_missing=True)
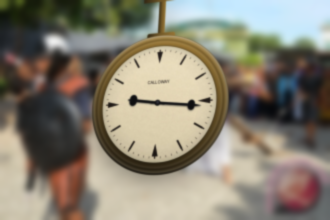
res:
h=9 m=16
